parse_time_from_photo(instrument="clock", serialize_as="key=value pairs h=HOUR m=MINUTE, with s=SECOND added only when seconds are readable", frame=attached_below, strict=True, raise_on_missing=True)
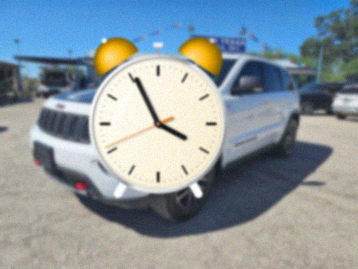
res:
h=3 m=55 s=41
